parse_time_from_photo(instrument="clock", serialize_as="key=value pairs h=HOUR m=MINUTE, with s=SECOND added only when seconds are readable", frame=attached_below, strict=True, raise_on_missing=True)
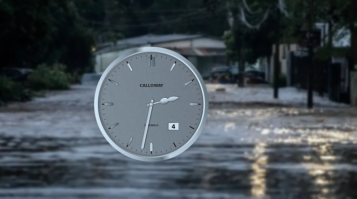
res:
h=2 m=32
